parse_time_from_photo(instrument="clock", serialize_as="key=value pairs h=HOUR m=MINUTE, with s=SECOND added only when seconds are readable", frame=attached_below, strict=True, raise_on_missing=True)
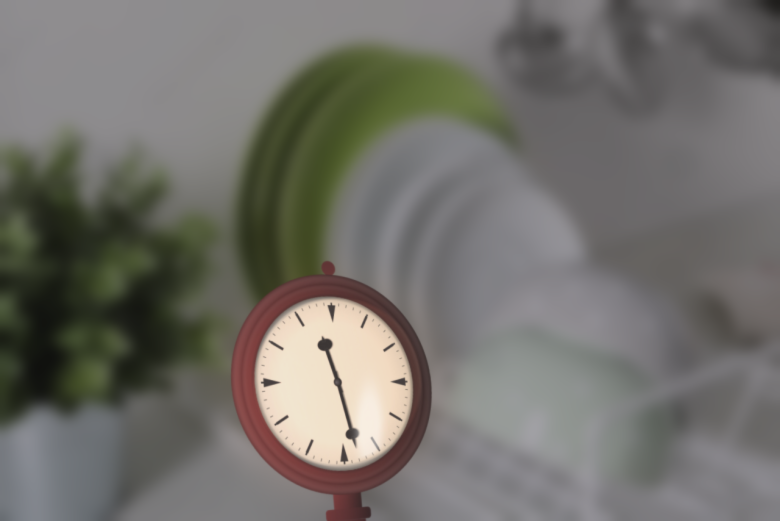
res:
h=11 m=28
